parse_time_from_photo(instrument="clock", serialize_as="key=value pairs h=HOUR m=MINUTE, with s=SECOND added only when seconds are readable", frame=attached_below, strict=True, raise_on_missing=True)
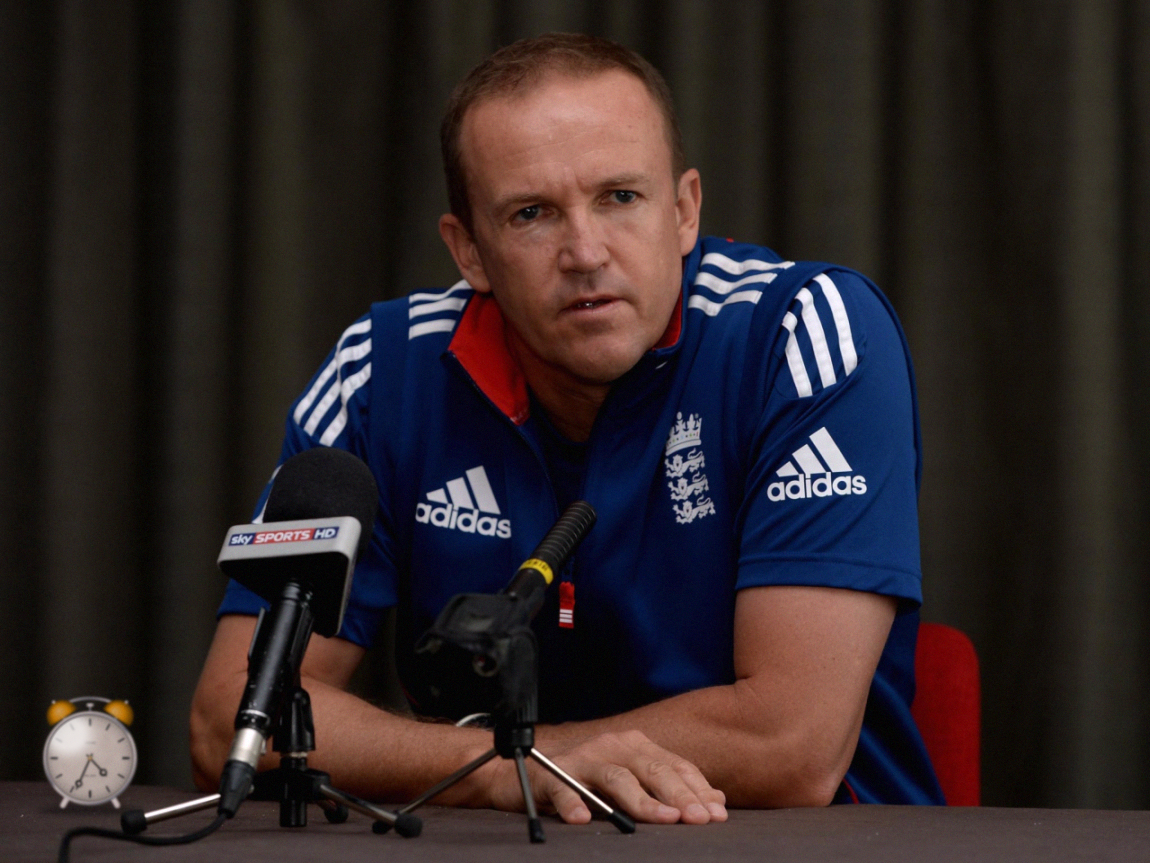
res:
h=4 m=34
